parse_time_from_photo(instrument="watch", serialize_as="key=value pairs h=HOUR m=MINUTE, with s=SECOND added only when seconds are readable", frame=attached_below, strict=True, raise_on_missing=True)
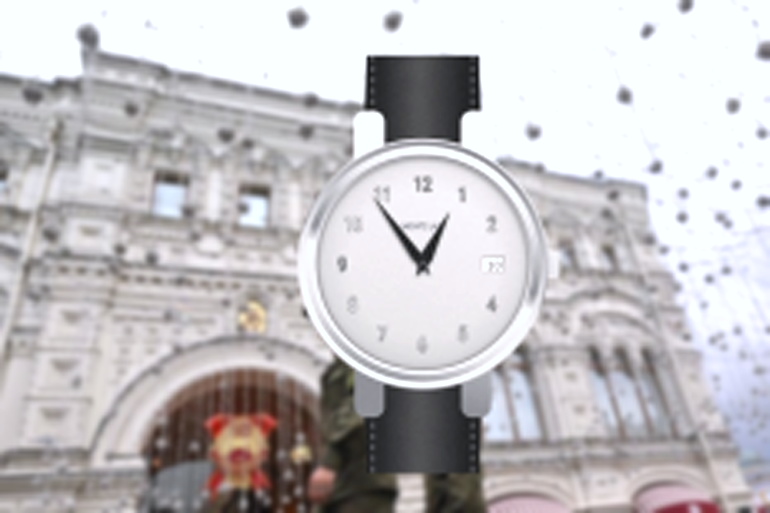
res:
h=12 m=54
